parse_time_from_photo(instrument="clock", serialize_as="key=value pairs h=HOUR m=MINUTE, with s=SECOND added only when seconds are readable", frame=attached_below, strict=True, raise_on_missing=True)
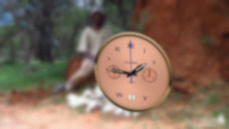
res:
h=1 m=46
